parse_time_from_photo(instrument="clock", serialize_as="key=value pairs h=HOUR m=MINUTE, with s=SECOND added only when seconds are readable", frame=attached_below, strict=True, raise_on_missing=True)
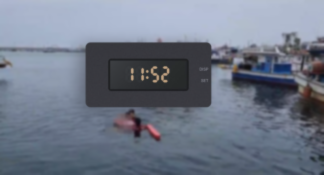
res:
h=11 m=52
